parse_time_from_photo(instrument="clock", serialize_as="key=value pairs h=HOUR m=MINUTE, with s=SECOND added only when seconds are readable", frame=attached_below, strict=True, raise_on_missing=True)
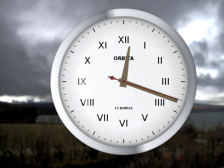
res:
h=12 m=18 s=18
